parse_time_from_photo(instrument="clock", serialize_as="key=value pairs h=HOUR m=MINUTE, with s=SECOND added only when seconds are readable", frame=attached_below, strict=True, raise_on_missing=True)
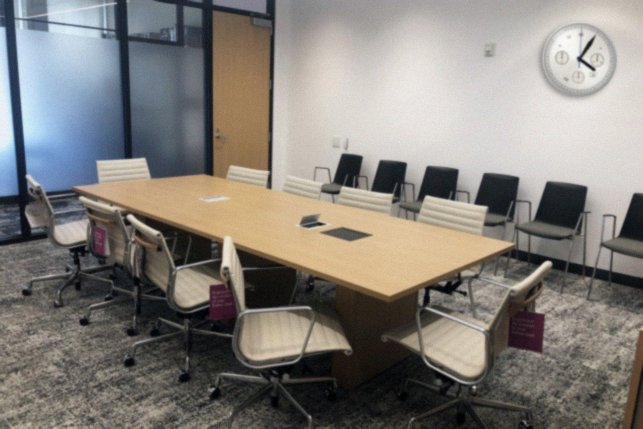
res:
h=4 m=5
